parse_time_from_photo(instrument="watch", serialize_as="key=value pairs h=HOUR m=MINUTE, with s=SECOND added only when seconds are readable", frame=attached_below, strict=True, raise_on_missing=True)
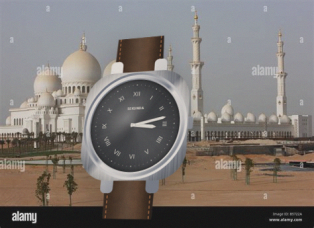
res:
h=3 m=13
